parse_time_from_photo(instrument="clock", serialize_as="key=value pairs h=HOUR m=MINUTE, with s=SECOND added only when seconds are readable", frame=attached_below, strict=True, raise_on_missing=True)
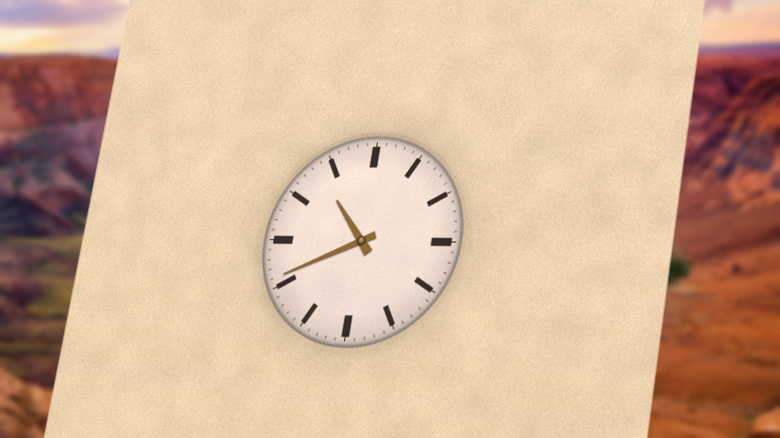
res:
h=10 m=41
